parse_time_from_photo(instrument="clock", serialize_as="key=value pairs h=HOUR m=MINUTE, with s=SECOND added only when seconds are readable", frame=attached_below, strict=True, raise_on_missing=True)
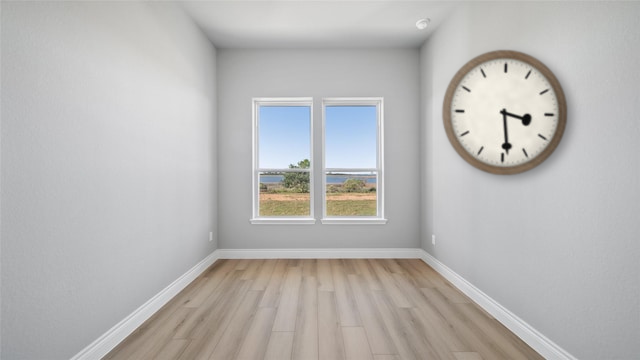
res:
h=3 m=29
